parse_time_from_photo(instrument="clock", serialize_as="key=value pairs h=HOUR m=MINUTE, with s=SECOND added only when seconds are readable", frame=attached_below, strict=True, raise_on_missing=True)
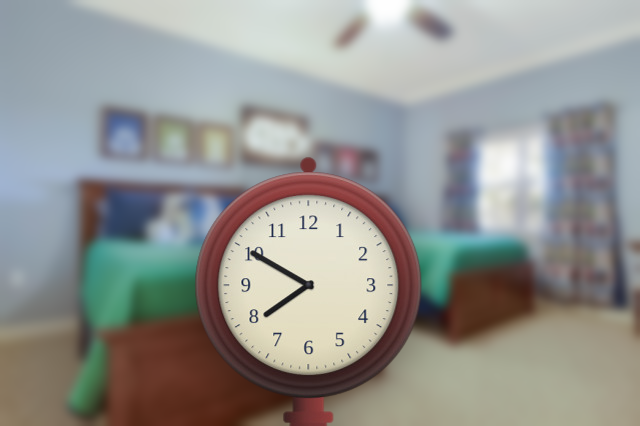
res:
h=7 m=50
